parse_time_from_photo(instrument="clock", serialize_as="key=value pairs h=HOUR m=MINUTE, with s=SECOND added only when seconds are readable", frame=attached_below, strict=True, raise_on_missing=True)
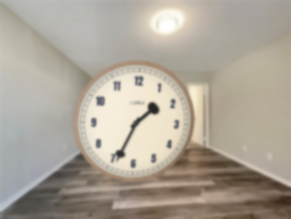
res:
h=1 m=34
